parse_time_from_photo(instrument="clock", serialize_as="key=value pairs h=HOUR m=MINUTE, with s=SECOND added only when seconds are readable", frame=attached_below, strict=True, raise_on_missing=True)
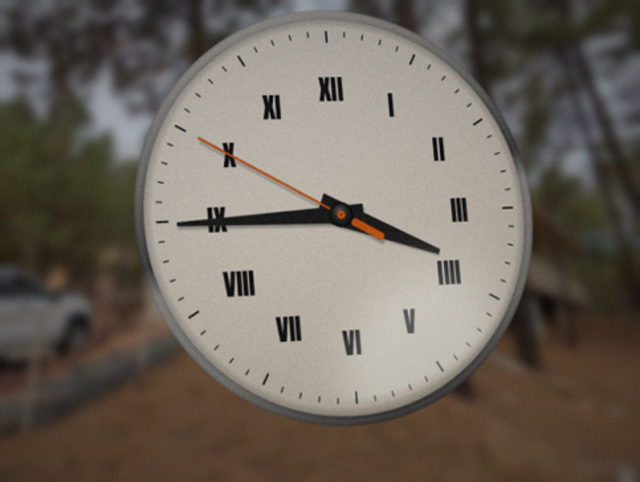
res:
h=3 m=44 s=50
